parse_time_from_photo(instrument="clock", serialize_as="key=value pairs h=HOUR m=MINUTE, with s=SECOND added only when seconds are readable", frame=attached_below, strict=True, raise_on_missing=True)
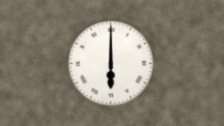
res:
h=6 m=0
